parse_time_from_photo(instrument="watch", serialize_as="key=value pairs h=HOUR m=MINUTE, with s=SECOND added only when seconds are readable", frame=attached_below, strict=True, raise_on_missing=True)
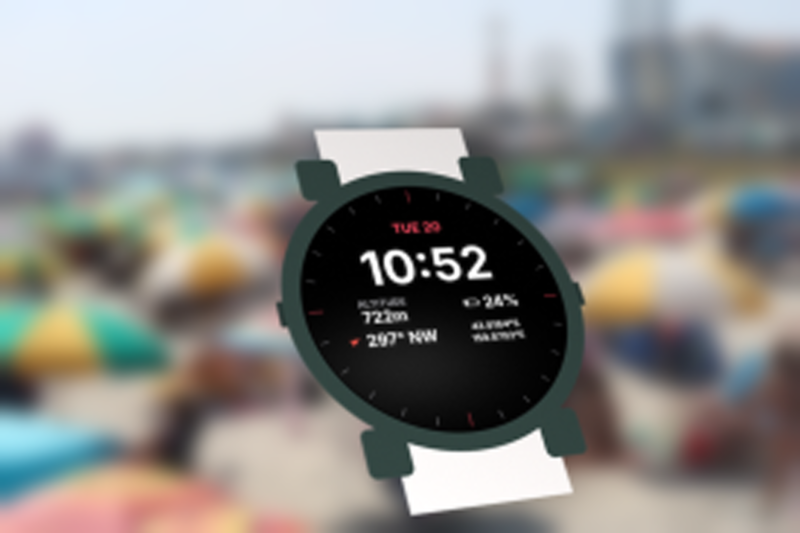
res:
h=10 m=52
